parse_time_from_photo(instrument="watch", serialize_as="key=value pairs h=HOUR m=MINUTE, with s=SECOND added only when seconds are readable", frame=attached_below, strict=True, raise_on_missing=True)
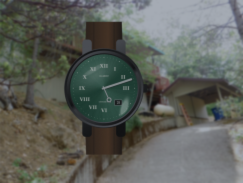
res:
h=5 m=12
